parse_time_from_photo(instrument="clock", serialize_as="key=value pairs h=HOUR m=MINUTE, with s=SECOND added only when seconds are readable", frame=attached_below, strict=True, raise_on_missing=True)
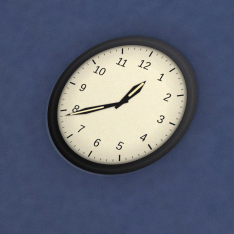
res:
h=12 m=39
